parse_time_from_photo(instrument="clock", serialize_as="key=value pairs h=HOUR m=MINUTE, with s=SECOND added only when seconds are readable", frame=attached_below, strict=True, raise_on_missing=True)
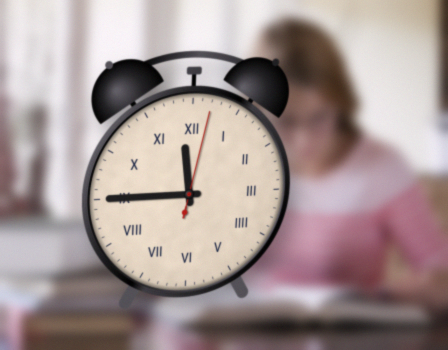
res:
h=11 m=45 s=2
